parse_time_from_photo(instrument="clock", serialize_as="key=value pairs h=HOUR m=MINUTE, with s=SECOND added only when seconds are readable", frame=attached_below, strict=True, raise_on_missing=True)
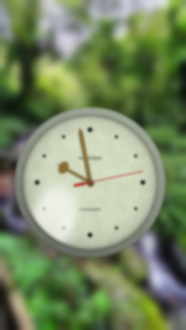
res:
h=9 m=58 s=13
